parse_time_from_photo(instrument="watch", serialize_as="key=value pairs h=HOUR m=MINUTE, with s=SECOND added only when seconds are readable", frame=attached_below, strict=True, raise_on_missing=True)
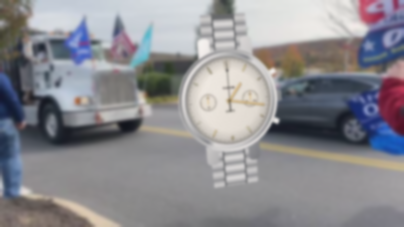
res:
h=1 m=17
